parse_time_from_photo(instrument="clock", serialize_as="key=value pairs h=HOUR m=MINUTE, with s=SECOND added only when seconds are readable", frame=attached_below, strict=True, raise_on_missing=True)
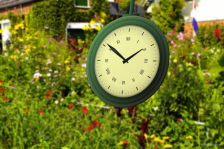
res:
h=1 m=51
